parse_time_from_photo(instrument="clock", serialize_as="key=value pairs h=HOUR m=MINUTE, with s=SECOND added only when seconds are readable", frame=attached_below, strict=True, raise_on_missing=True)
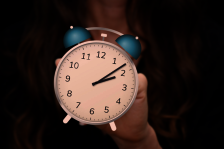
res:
h=2 m=8
